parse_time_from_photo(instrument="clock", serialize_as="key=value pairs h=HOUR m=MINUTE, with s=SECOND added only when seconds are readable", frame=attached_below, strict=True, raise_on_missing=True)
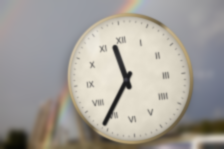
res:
h=11 m=36
